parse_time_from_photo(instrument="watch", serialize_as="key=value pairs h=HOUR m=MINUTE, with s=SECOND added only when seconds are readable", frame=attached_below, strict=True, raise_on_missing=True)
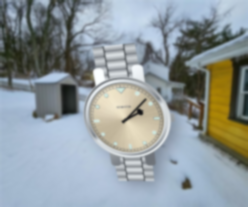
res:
h=2 m=8
